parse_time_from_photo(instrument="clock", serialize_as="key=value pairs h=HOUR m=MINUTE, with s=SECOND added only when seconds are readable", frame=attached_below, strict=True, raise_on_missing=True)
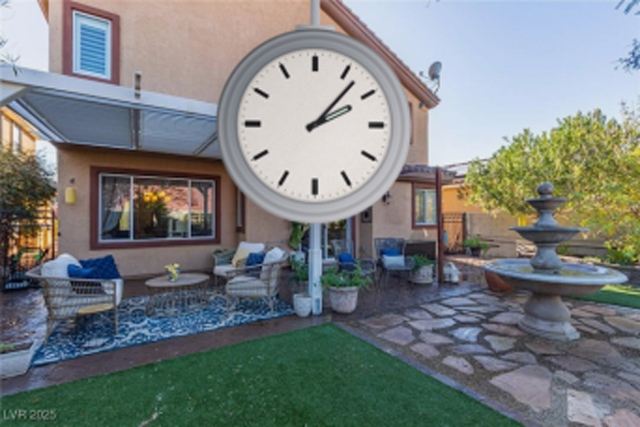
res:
h=2 m=7
